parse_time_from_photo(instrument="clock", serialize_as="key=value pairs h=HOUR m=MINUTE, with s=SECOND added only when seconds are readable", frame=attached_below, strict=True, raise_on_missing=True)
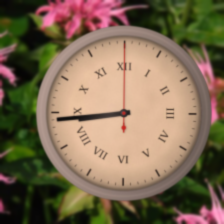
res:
h=8 m=44 s=0
